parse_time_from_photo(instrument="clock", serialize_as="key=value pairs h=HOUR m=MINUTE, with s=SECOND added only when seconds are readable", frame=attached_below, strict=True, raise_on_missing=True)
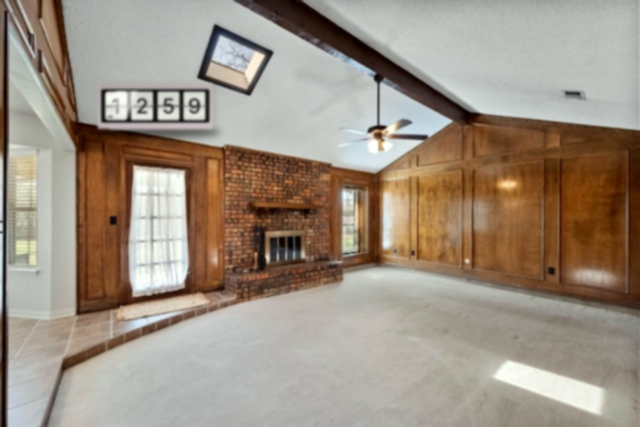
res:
h=12 m=59
